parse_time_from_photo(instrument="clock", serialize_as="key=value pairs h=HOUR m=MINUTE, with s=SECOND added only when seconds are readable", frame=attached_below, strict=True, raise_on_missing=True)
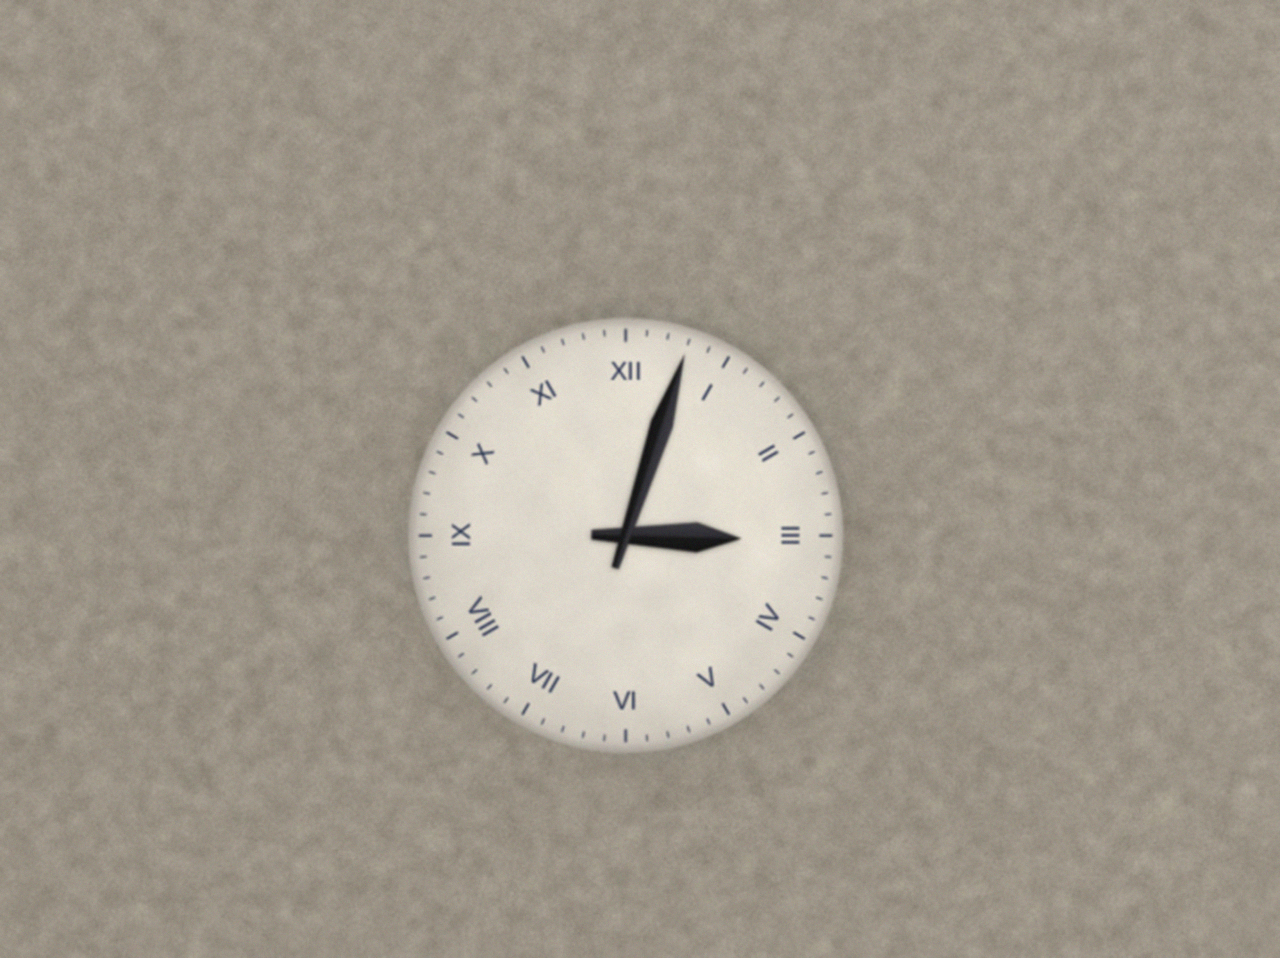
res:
h=3 m=3
